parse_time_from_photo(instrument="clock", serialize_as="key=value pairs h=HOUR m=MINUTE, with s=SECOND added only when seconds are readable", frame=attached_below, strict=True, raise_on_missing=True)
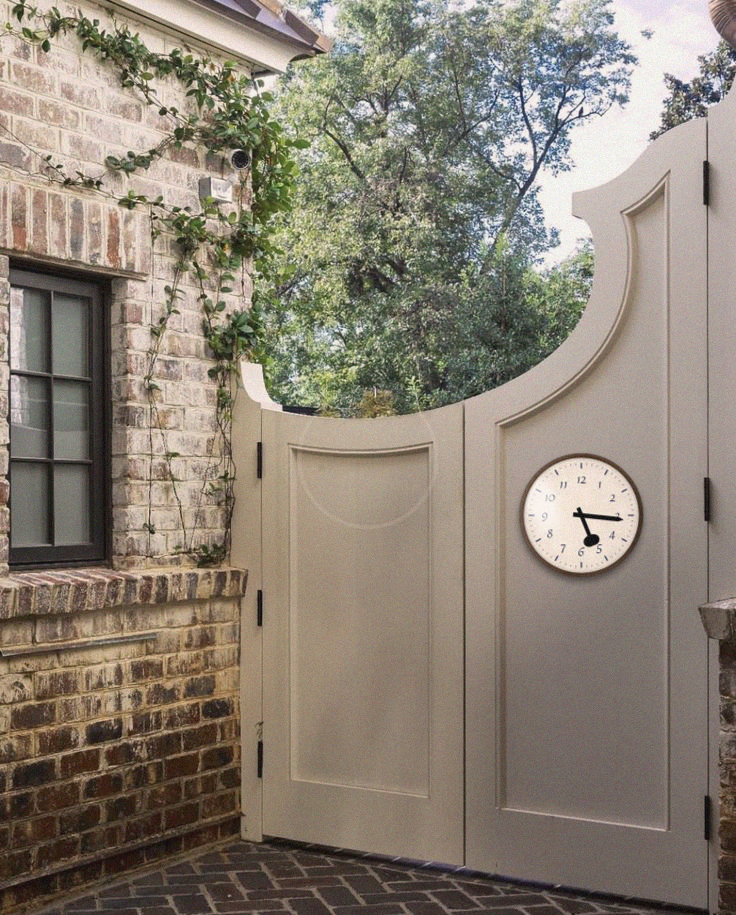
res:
h=5 m=16
